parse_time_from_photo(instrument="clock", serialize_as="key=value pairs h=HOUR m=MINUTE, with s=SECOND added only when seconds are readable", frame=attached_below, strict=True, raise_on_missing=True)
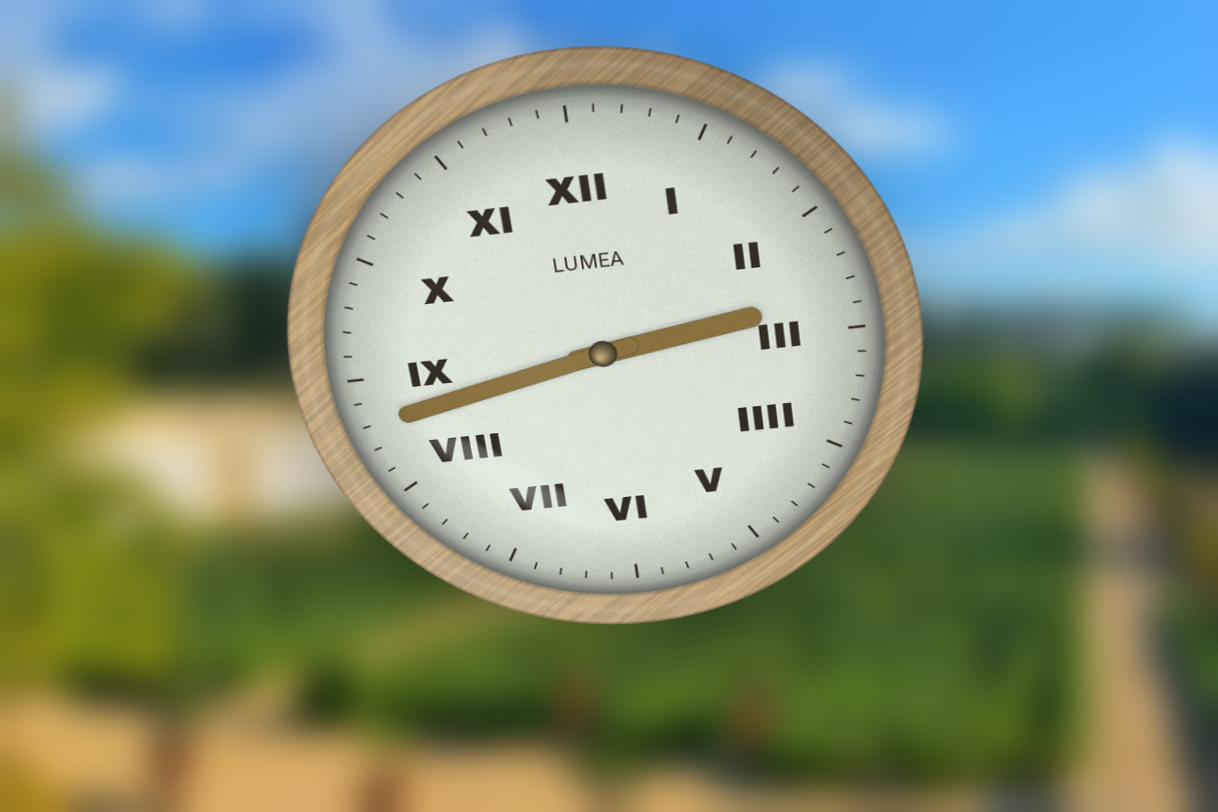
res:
h=2 m=43
